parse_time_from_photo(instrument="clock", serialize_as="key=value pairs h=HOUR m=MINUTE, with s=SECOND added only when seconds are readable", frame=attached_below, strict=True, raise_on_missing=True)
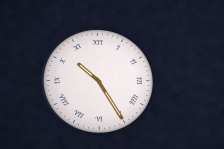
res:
h=10 m=25
